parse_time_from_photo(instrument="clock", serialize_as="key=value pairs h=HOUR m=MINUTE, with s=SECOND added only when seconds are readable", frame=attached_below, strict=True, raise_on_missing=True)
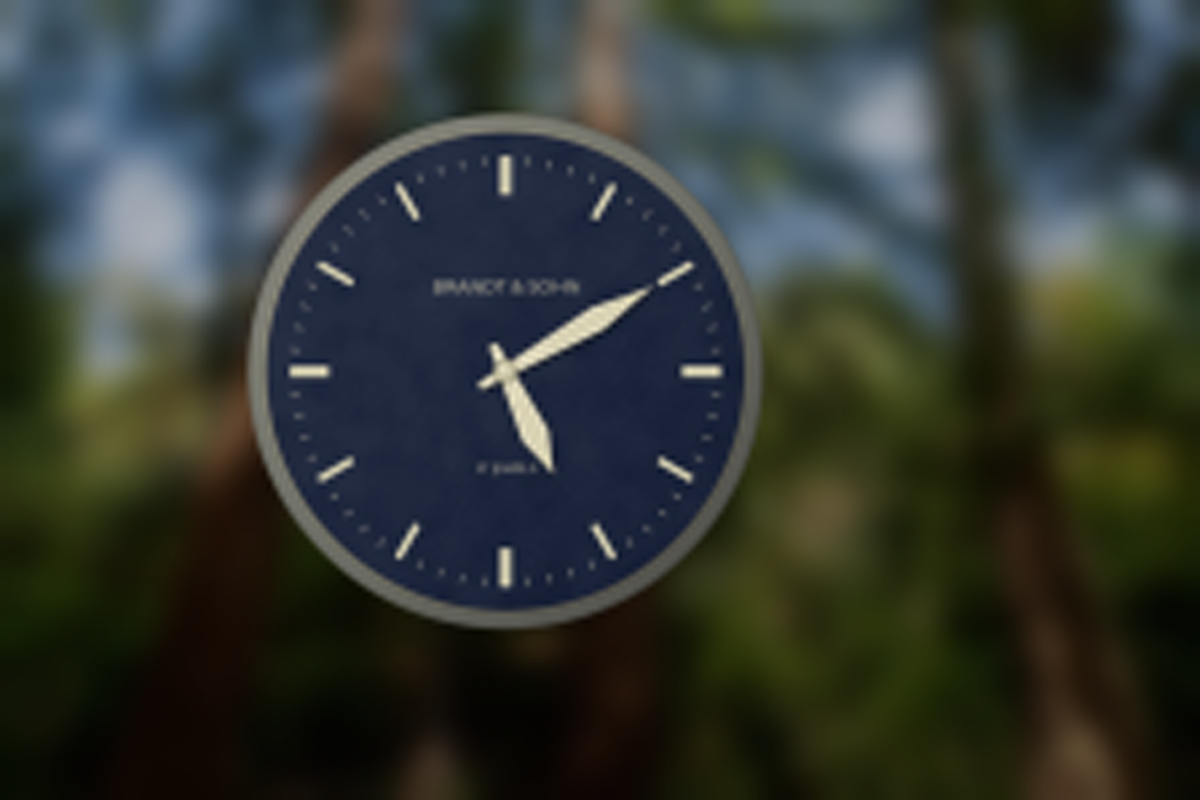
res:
h=5 m=10
